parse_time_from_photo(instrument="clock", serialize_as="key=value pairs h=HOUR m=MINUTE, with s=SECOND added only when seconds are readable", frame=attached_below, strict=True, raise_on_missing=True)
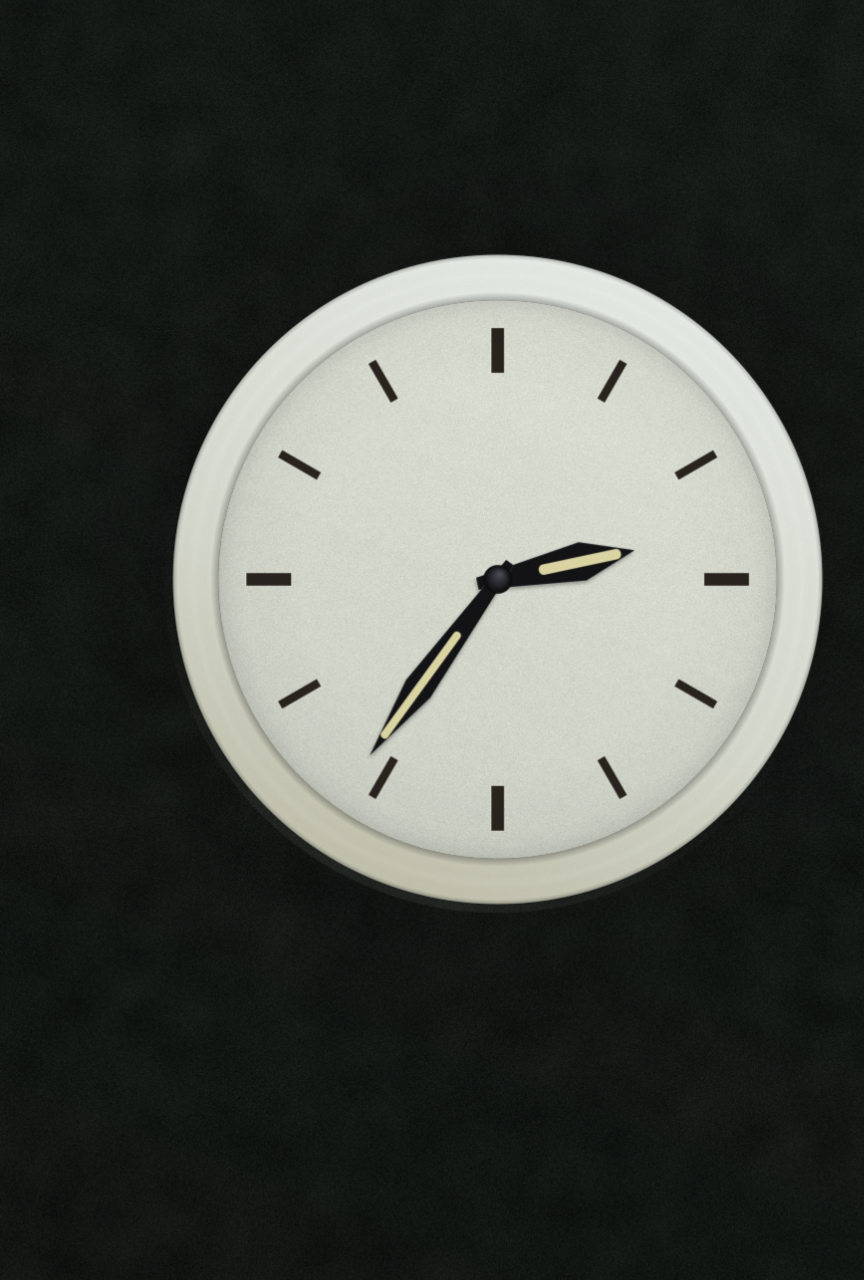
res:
h=2 m=36
